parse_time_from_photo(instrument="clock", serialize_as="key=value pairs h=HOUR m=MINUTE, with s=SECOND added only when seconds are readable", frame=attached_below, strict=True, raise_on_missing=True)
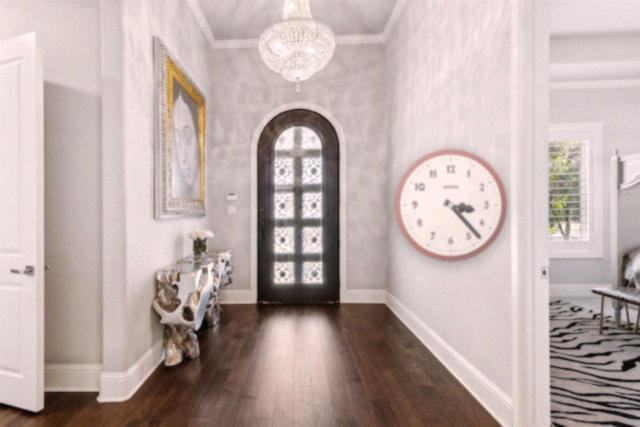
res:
h=3 m=23
